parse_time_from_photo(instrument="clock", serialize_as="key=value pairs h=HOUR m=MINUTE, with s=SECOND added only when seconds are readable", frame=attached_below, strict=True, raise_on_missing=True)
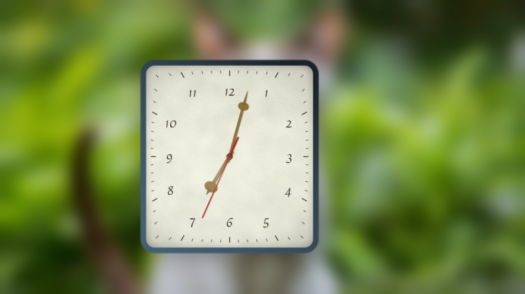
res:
h=7 m=2 s=34
